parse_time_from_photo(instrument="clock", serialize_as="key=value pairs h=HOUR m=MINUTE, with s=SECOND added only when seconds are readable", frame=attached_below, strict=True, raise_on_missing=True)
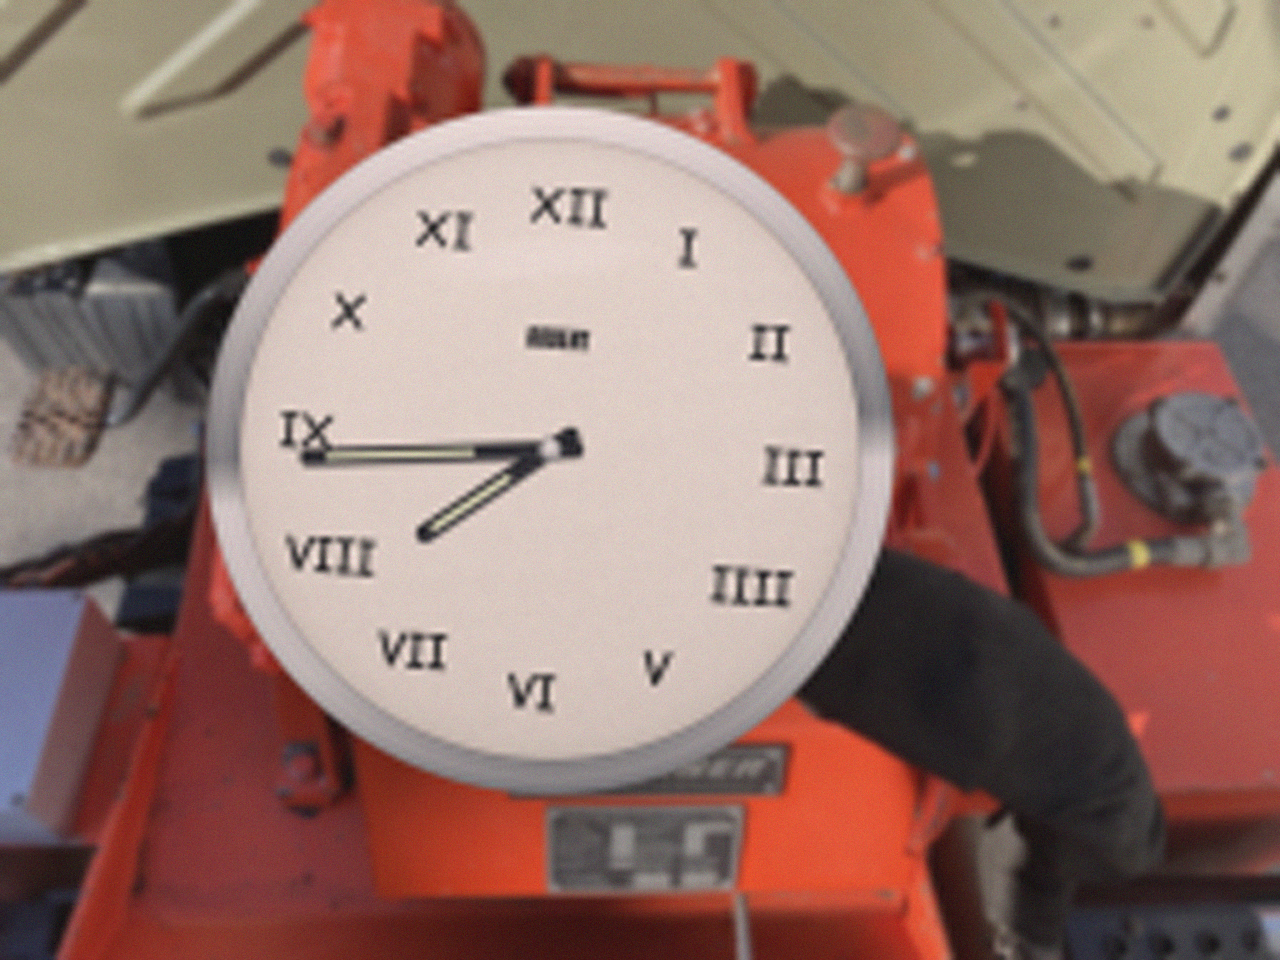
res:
h=7 m=44
